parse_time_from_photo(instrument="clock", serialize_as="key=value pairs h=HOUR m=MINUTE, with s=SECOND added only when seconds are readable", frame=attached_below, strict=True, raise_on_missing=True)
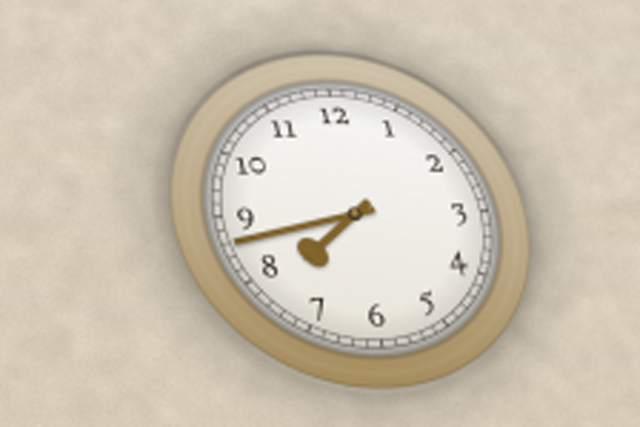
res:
h=7 m=43
